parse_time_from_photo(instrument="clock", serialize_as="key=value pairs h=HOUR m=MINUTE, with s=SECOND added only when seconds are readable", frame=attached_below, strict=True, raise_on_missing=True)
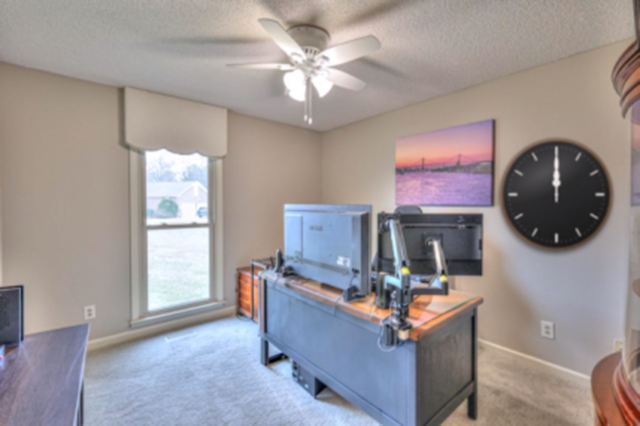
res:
h=12 m=0
